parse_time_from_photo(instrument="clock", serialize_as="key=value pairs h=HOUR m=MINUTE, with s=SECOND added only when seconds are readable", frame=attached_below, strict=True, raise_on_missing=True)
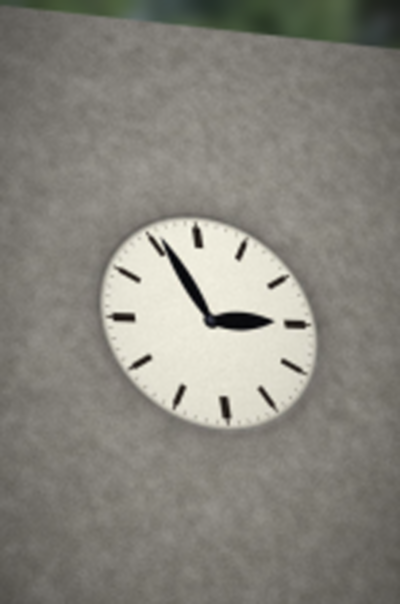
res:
h=2 m=56
